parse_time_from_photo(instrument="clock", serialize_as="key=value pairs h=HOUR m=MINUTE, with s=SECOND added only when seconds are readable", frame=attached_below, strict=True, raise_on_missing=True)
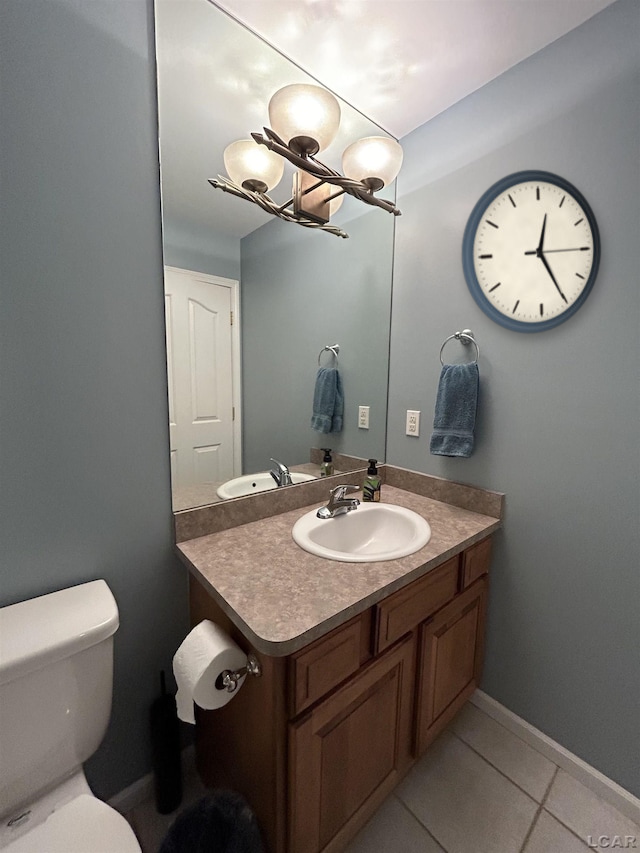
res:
h=12 m=25 s=15
